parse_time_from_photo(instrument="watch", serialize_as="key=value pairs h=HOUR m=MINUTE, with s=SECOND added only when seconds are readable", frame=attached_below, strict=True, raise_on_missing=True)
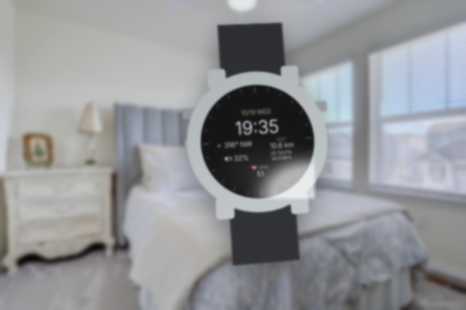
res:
h=19 m=35
